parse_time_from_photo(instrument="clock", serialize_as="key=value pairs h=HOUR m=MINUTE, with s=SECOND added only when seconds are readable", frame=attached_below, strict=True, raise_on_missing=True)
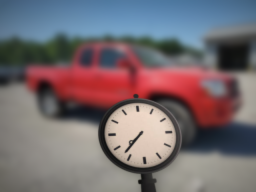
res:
h=7 m=37
